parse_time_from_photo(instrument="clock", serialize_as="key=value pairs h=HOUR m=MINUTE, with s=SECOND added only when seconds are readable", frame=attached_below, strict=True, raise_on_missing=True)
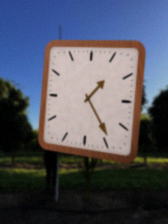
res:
h=1 m=24
